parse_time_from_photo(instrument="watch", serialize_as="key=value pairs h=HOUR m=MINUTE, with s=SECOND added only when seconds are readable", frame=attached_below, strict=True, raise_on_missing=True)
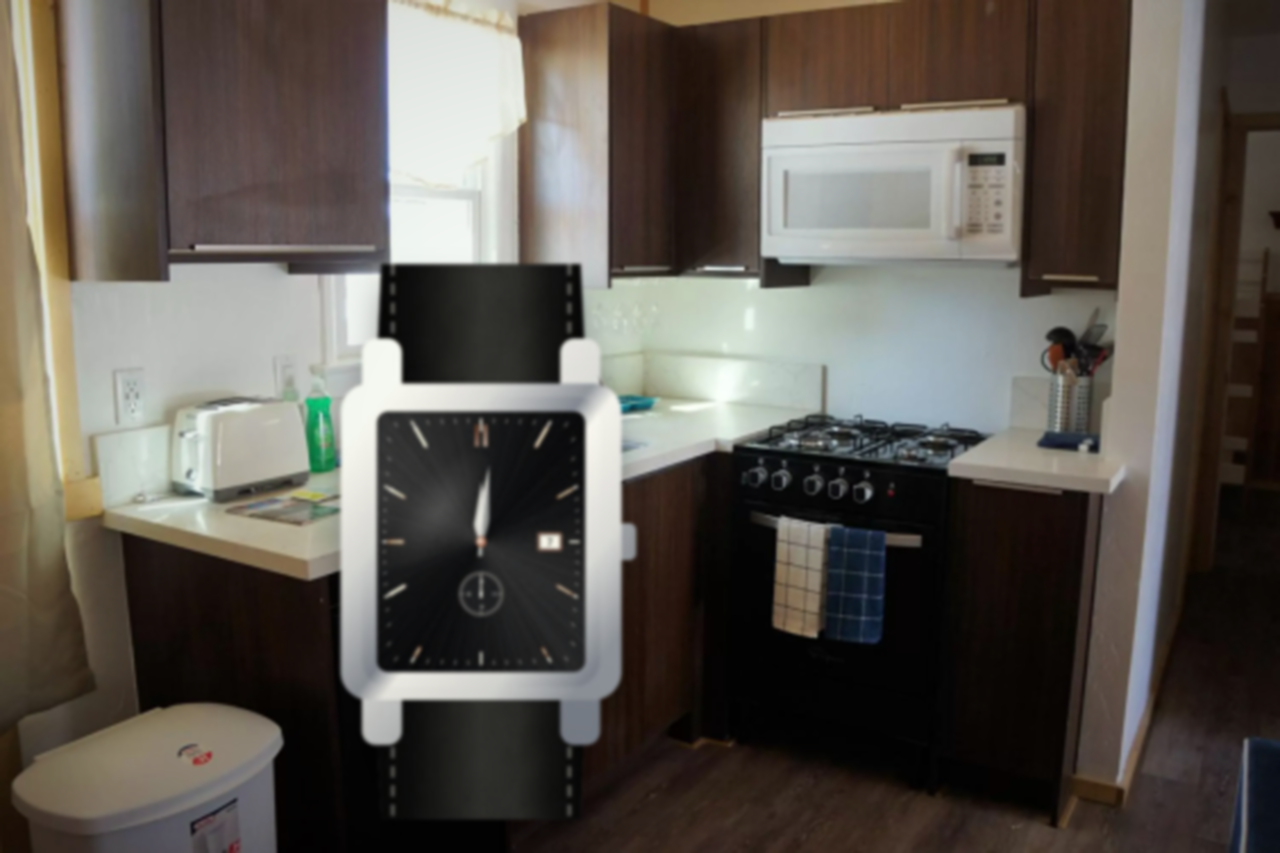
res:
h=12 m=1
